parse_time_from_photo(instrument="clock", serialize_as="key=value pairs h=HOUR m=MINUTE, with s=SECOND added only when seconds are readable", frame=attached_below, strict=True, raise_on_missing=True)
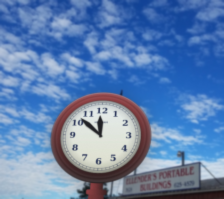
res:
h=11 m=52
